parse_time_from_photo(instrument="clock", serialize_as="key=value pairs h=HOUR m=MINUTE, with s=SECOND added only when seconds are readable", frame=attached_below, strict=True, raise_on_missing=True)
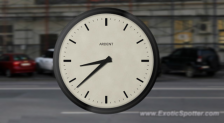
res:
h=8 m=38
